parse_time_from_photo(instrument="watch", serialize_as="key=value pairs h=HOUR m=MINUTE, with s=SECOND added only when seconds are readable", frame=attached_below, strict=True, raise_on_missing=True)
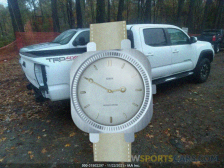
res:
h=2 m=50
